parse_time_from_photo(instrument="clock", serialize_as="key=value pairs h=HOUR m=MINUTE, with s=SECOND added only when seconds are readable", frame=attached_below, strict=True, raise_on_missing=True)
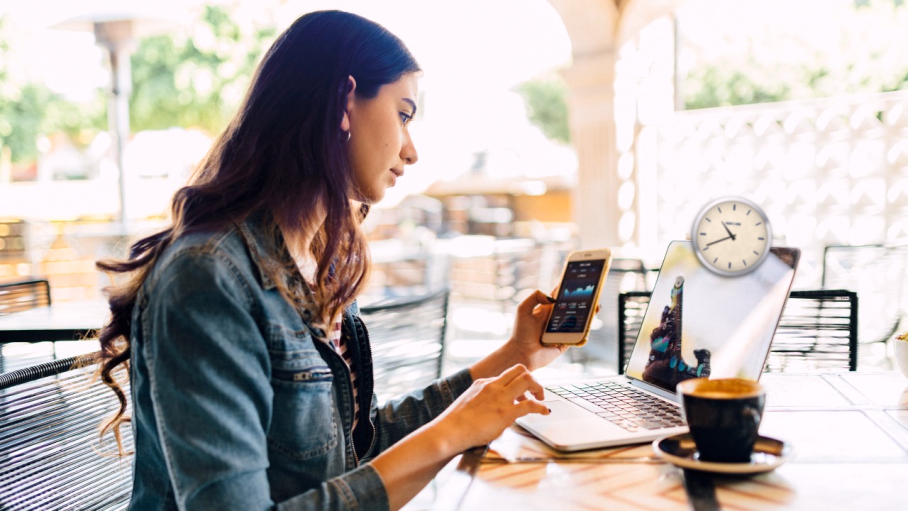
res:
h=10 m=41
